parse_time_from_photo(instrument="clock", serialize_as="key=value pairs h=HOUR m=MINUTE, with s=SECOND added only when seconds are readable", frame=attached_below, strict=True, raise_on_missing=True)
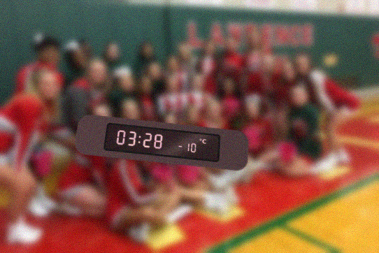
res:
h=3 m=28
